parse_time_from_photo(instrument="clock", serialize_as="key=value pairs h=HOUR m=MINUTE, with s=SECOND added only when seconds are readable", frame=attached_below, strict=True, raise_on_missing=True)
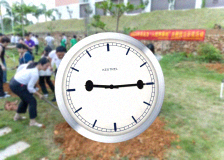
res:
h=9 m=15
